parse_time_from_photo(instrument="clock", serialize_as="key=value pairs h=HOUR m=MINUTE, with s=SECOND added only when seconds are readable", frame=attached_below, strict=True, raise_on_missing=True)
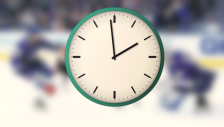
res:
h=1 m=59
